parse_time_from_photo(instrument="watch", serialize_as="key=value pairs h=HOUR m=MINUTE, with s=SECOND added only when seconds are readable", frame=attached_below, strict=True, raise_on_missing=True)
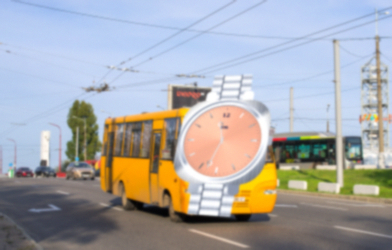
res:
h=11 m=33
